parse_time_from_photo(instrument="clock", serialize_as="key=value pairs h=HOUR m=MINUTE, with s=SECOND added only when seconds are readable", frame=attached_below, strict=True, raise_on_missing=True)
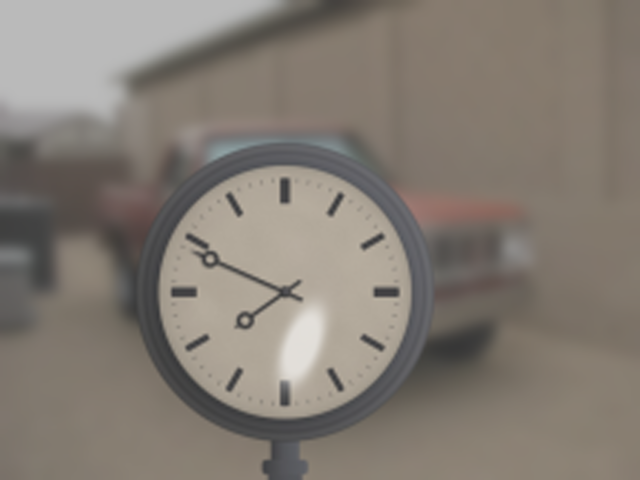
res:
h=7 m=49
